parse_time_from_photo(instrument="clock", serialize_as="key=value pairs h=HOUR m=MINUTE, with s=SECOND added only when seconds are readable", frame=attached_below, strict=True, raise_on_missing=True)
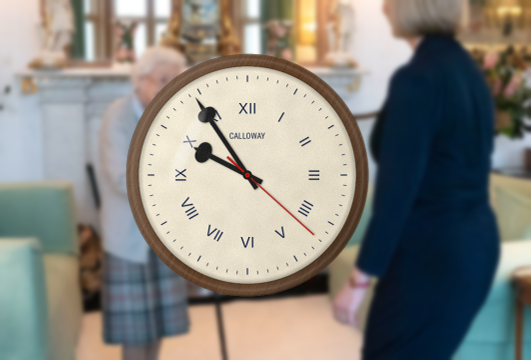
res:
h=9 m=54 s=22
